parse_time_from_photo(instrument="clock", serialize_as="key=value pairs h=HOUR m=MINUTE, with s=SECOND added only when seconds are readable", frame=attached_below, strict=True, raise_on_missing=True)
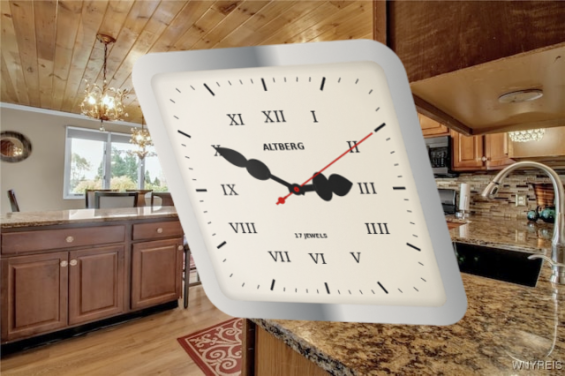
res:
h=2 m=50 s=10
